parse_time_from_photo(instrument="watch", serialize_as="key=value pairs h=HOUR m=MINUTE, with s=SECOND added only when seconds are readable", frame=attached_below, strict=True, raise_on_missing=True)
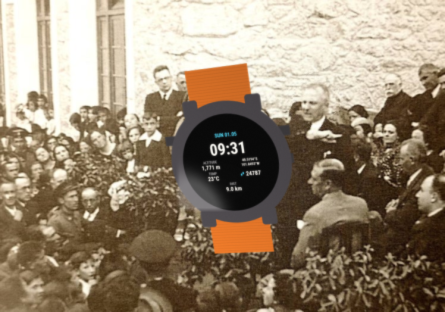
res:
h=9 m=31
